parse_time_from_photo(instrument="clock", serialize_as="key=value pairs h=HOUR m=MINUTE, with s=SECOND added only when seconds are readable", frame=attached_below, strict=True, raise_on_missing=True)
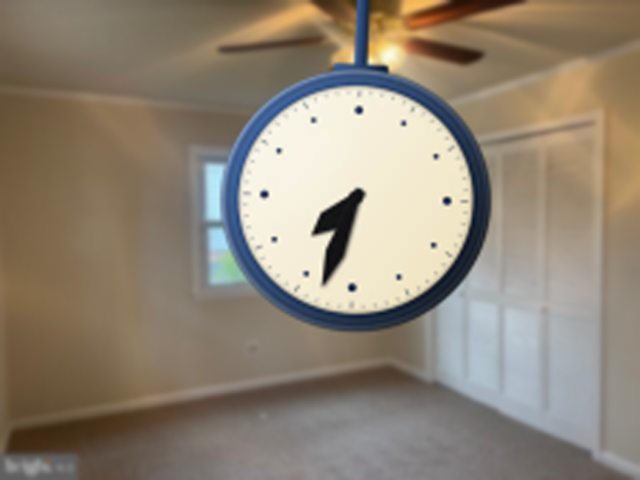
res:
h=7 m=33
